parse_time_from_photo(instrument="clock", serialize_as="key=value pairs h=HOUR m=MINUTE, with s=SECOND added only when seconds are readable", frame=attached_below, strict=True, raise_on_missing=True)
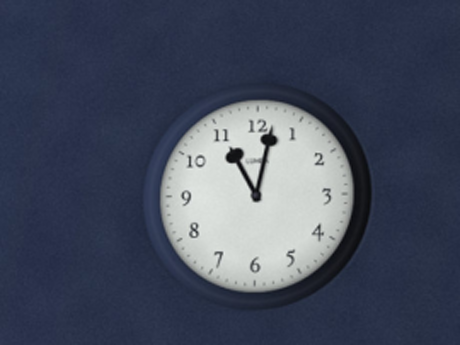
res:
h=11 m=2
